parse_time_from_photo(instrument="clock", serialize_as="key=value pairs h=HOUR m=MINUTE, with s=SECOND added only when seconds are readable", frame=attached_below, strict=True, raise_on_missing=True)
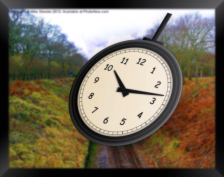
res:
h=10 m=13
